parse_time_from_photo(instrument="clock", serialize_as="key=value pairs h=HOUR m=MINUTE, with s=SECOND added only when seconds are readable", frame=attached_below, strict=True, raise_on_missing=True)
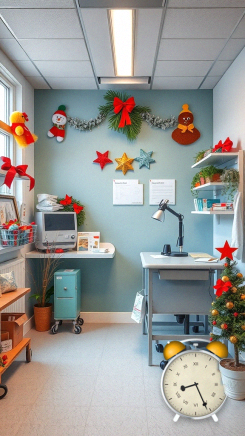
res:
h=8 m=26
